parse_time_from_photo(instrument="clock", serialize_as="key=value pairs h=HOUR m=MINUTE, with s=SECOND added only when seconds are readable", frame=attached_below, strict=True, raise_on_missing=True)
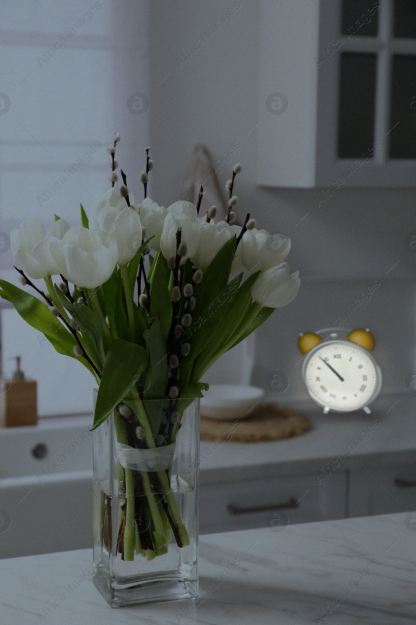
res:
h=10 m=54
